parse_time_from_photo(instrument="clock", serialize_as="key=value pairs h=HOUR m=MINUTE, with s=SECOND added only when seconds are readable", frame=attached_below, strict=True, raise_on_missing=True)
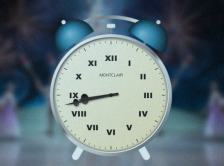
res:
h=8 m=43
